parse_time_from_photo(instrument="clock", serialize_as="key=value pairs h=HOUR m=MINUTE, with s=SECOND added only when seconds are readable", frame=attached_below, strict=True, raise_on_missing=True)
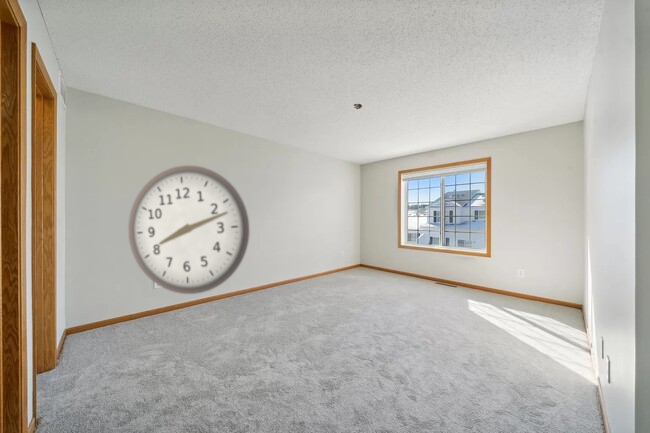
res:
h=8 m=12
